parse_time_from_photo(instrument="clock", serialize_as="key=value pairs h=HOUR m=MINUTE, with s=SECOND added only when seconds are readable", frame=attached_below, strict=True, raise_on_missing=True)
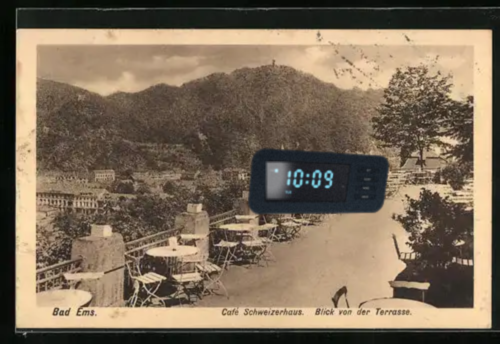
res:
h=10 m=9
